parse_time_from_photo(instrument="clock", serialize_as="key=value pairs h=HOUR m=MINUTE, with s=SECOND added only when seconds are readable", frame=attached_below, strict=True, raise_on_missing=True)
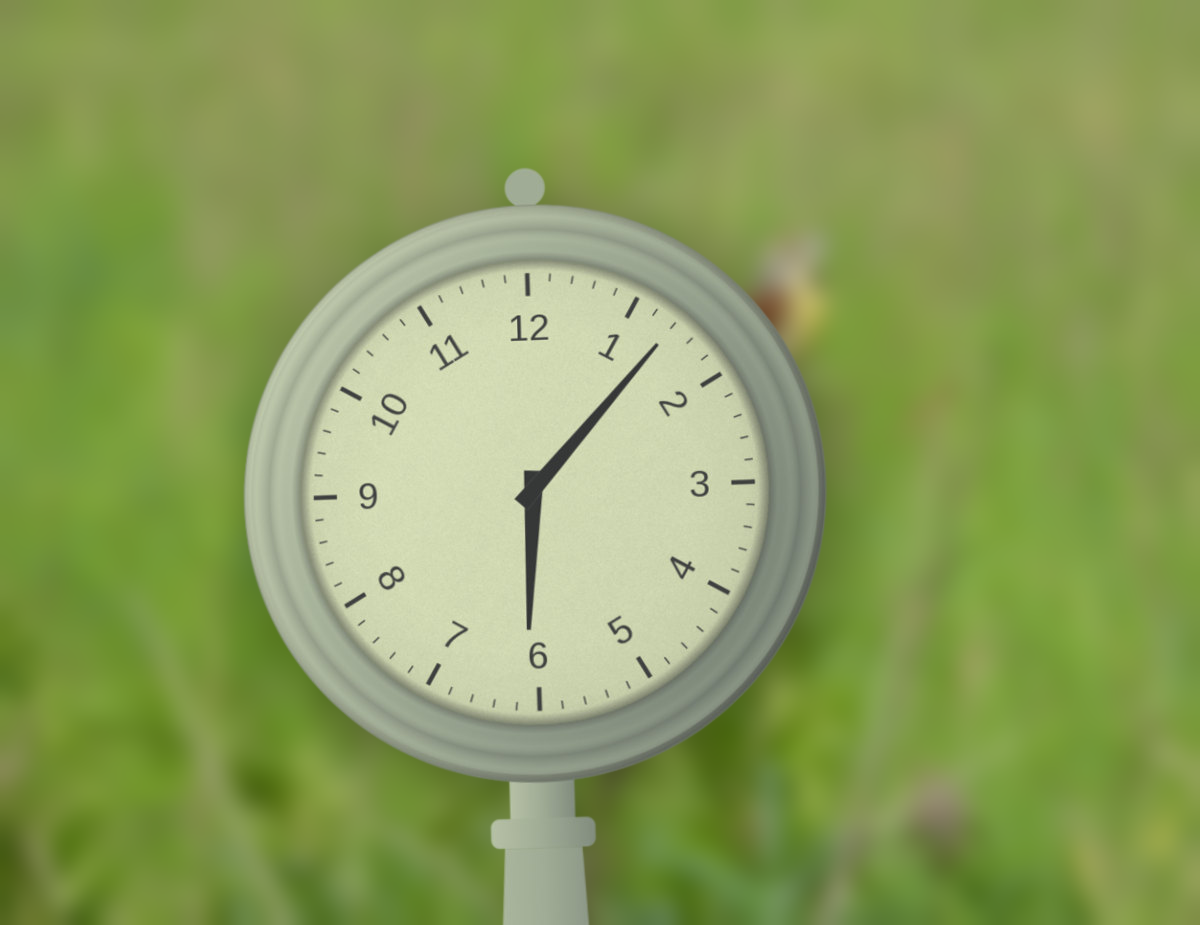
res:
h=6 m=7
